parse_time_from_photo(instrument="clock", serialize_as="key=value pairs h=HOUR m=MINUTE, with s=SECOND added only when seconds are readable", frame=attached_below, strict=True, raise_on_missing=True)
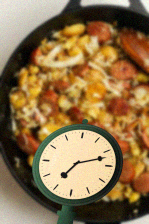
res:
h=7 m=12
